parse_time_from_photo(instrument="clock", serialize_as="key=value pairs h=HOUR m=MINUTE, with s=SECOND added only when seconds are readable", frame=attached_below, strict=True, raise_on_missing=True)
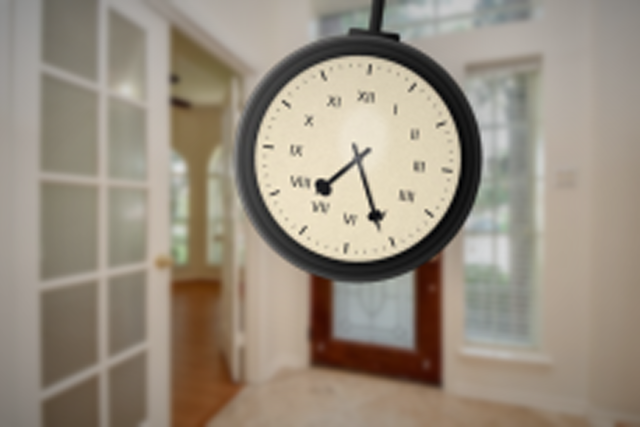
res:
h=7 m=26
